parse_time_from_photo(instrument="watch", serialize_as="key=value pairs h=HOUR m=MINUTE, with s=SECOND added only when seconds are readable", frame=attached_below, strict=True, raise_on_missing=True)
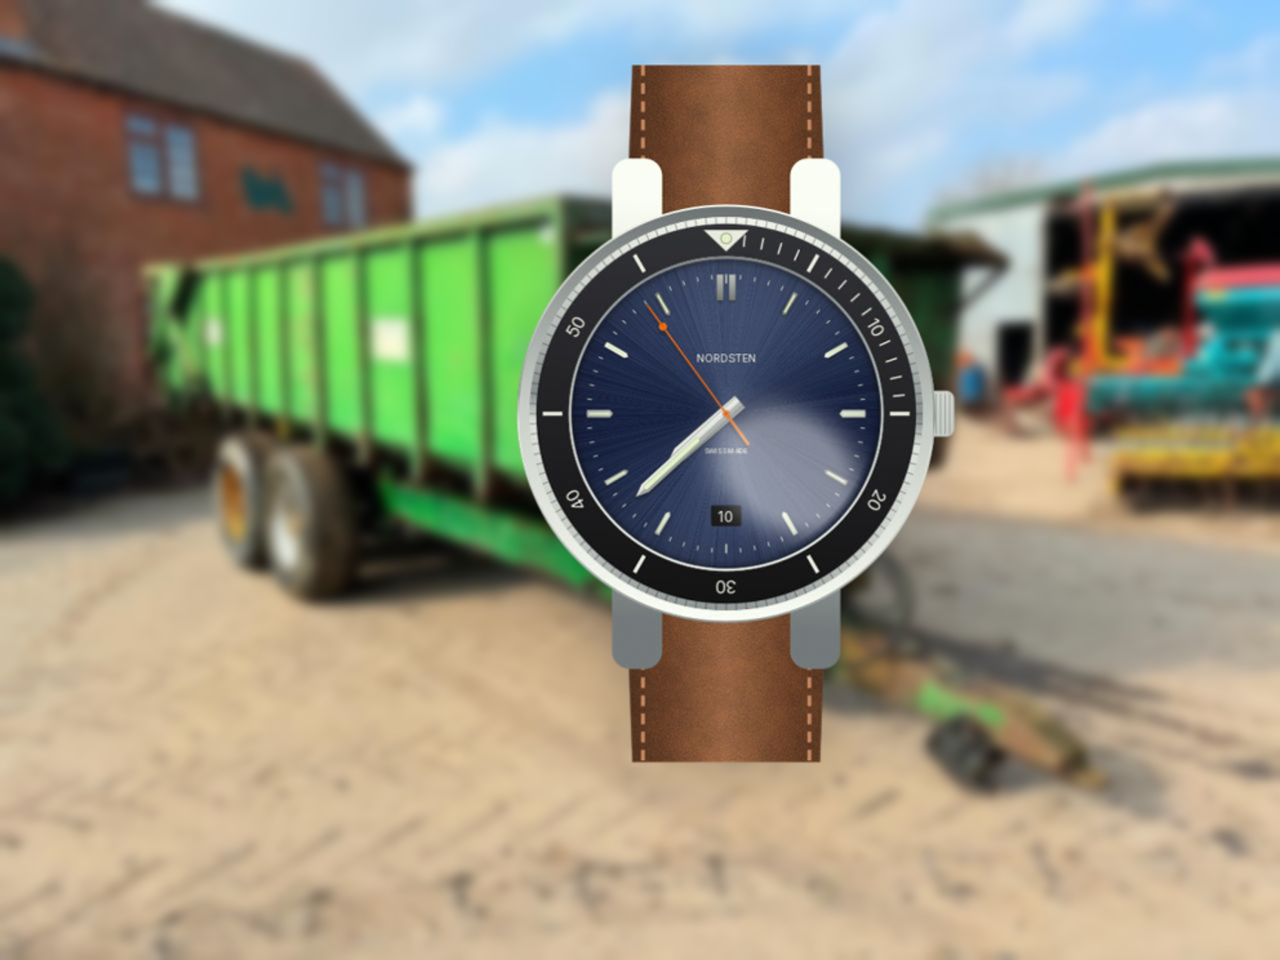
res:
h=7 m=37 s=54
